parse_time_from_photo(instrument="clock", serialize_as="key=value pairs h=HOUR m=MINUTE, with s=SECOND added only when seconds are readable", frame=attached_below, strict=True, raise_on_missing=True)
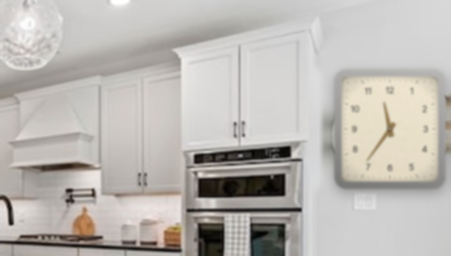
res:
h=11 m=36
